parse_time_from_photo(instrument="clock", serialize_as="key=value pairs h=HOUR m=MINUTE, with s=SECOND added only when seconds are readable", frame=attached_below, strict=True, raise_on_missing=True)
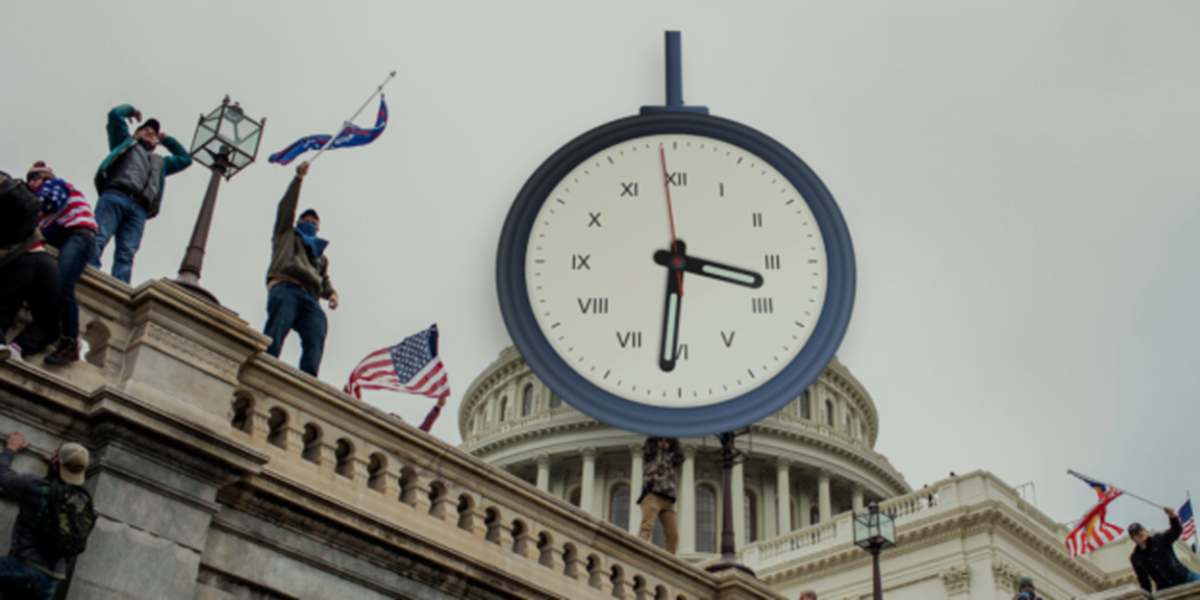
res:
h=3 m=30 s=59
